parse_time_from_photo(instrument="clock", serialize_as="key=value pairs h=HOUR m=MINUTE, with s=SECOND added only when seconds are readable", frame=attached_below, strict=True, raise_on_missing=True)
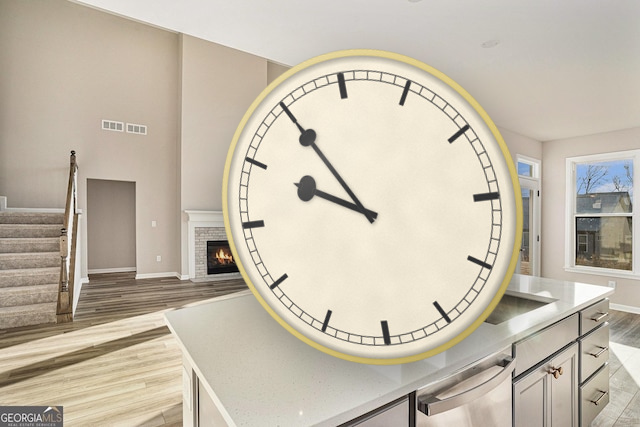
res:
h=9 m=55
